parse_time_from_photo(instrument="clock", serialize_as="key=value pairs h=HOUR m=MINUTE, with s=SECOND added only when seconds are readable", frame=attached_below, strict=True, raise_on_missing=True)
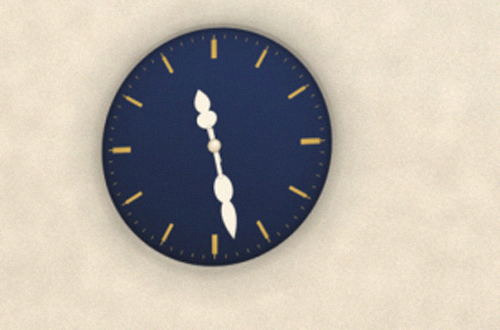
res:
h=11 m=28
